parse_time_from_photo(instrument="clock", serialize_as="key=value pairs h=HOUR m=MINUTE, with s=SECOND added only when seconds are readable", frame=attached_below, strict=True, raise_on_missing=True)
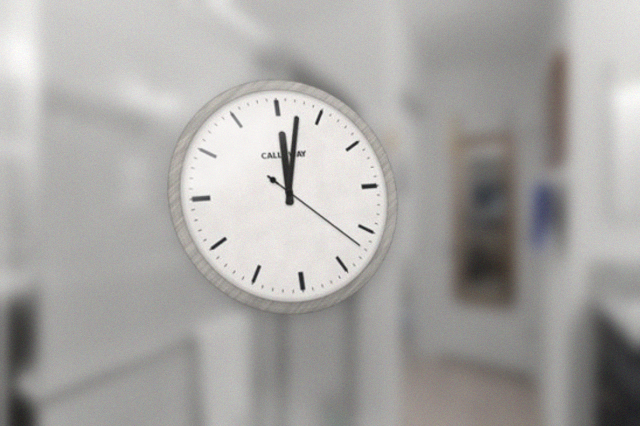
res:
h=12 m=2 s=22
